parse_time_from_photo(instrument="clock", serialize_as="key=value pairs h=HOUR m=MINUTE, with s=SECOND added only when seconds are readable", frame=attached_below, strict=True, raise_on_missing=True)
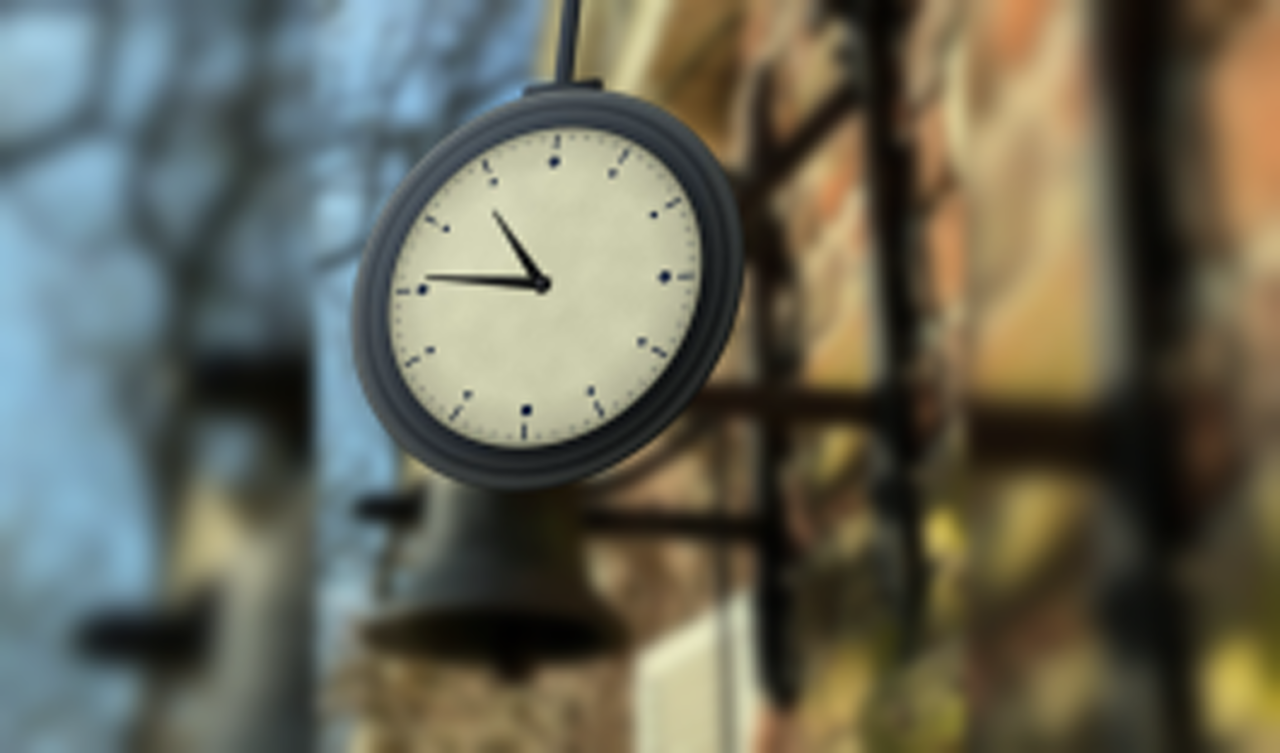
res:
h=10 m=46
